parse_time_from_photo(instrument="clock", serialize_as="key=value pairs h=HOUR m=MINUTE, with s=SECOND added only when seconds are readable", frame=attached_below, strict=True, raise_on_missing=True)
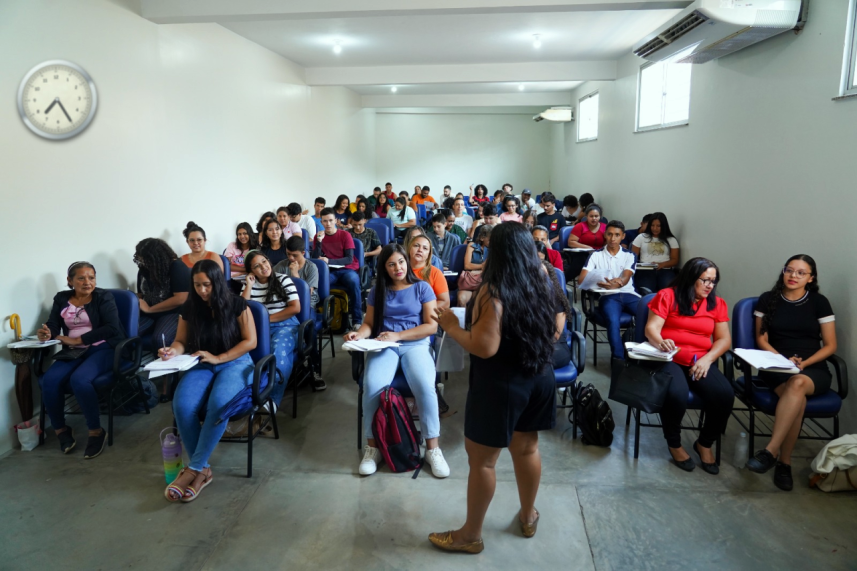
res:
h=7 m=25
